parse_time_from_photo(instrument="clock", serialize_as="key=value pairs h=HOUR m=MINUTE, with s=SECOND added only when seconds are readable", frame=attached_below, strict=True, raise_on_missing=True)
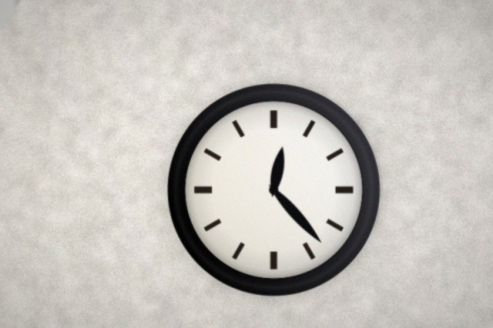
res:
h=12 m=23
